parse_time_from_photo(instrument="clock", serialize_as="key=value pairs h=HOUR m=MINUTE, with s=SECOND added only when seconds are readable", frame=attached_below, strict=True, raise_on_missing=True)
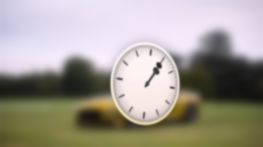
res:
h=1 m=5
